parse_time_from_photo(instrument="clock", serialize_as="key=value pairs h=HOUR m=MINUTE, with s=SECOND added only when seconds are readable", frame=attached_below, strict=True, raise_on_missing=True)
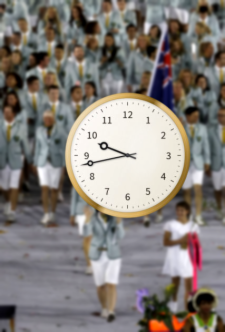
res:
h=9 m=43
